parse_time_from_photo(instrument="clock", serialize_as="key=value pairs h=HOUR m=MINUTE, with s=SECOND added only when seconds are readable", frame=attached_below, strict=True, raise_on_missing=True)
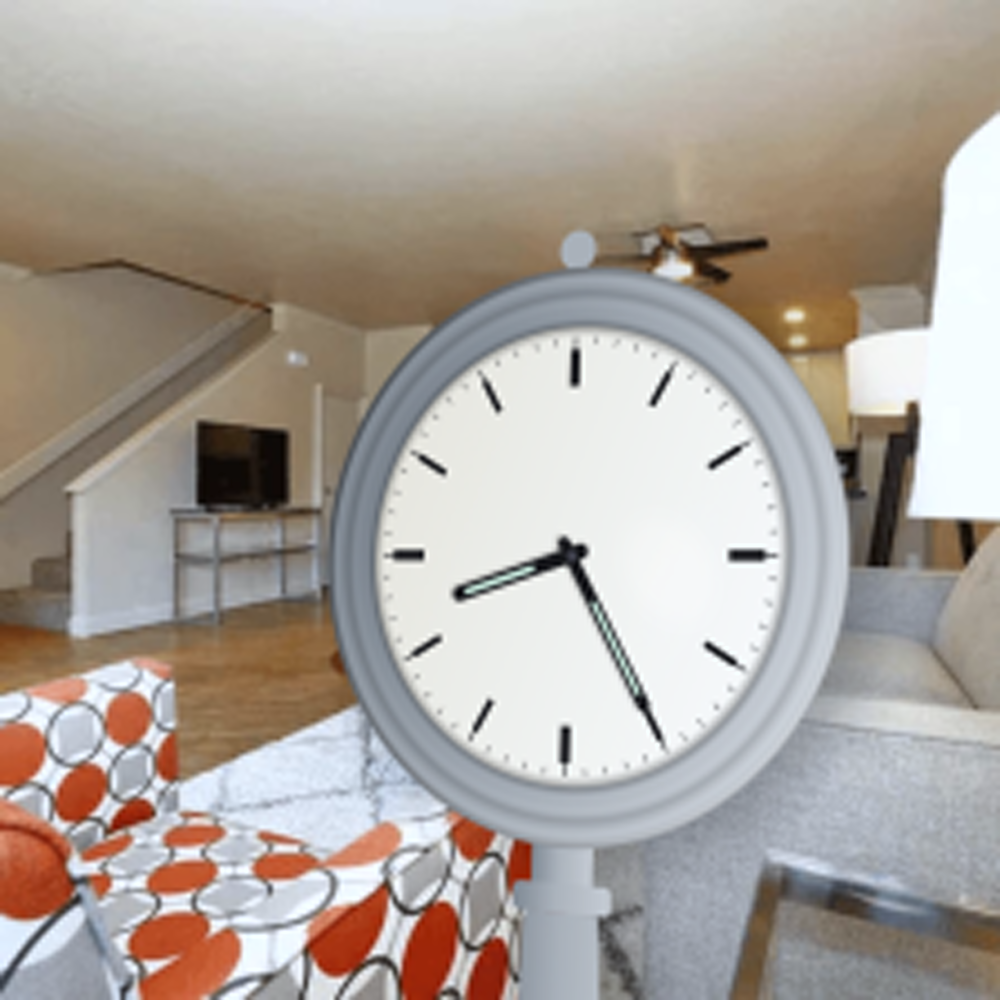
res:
h=8 m=25
